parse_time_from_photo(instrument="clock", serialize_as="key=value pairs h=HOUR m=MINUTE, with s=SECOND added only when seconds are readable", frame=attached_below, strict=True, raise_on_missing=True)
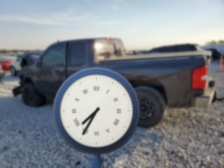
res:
h=7 m=35
